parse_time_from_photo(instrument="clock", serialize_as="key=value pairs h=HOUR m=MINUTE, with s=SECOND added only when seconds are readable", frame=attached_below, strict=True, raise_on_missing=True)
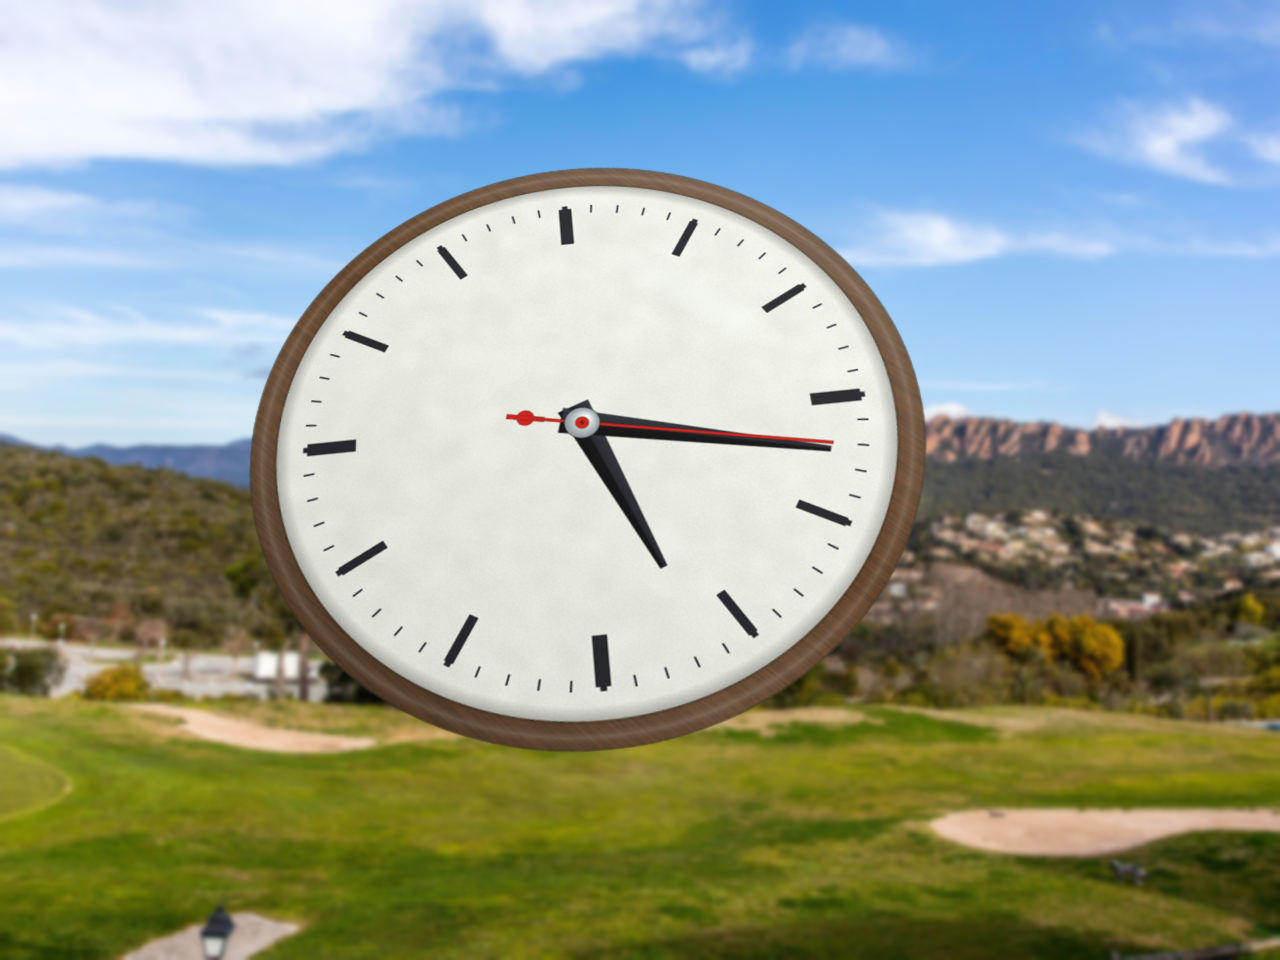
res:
h=5 m=17 s=17
